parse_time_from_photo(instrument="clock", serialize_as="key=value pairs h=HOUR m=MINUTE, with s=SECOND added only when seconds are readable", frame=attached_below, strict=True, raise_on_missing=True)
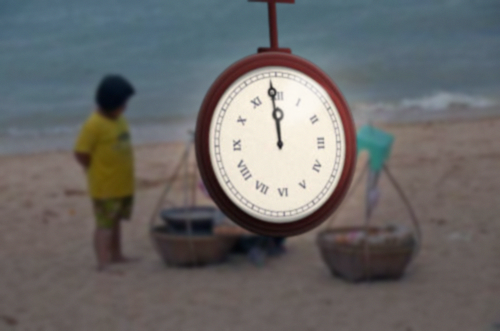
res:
h=11 m=59
